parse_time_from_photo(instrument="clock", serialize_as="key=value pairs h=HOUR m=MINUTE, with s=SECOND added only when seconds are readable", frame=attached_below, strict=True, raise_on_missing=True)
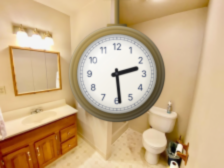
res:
h=2 m=29
